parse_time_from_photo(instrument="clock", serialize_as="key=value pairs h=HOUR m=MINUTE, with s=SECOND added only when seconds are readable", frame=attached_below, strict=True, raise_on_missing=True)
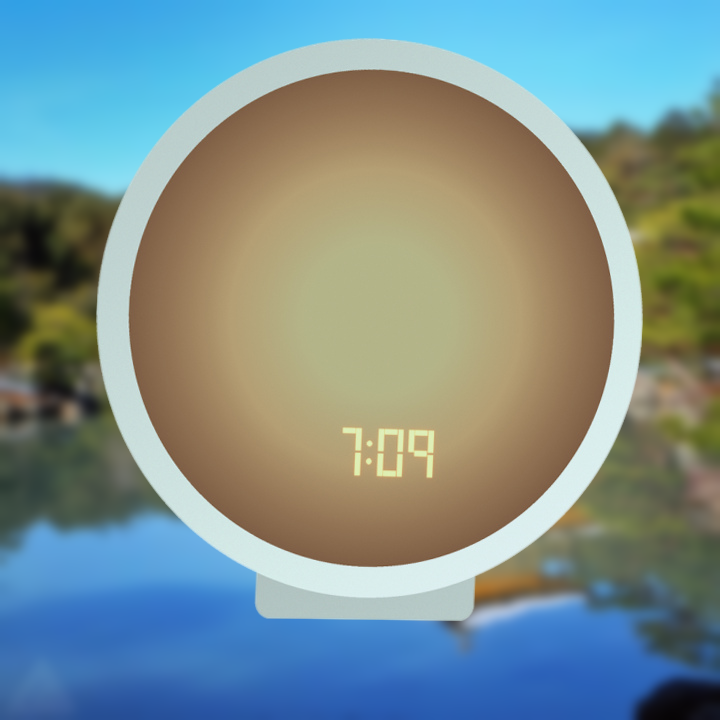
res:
h=7 m=9
